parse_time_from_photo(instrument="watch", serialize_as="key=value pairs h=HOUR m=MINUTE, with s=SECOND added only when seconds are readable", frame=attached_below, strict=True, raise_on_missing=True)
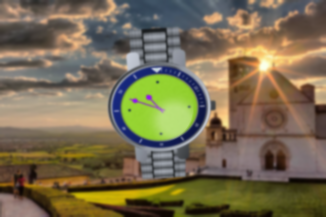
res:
h=10 m=49
